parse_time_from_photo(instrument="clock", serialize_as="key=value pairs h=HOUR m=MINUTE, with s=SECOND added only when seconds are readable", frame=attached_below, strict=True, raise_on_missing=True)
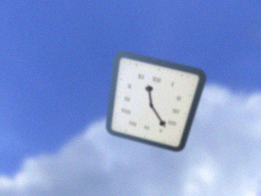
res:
h=11 m=23
